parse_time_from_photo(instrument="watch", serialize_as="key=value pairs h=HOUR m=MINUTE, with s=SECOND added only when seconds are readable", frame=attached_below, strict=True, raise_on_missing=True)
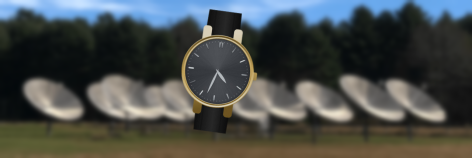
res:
h=4 m=33
